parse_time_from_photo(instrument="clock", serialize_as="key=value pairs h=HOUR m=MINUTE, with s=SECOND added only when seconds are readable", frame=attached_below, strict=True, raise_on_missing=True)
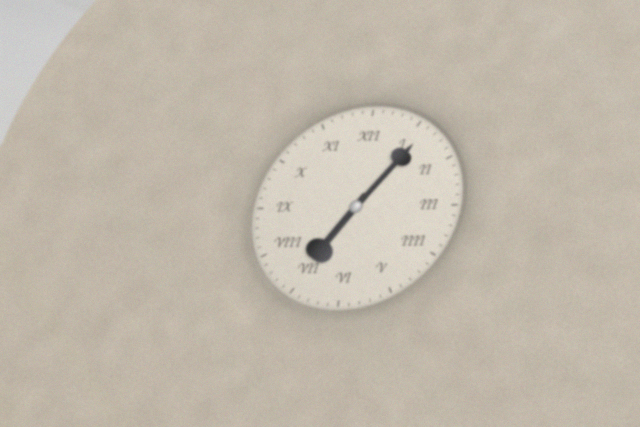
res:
h=7 m=6
